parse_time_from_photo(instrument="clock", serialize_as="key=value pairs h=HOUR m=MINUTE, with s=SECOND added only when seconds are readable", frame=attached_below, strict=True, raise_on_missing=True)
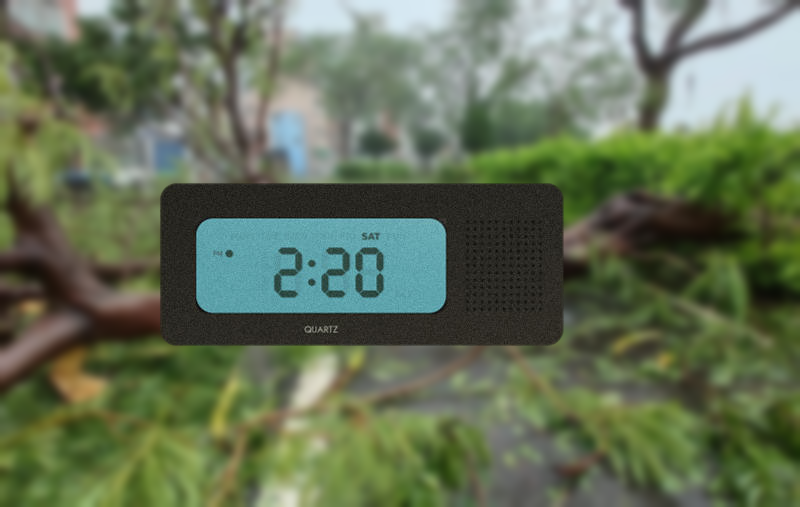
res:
h=2 m=20
